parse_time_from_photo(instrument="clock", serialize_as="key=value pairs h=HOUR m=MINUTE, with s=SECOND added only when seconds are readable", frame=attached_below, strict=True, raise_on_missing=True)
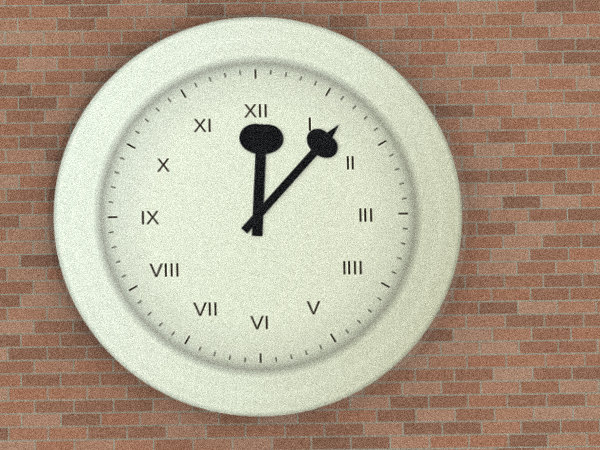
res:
h=12 m=7
